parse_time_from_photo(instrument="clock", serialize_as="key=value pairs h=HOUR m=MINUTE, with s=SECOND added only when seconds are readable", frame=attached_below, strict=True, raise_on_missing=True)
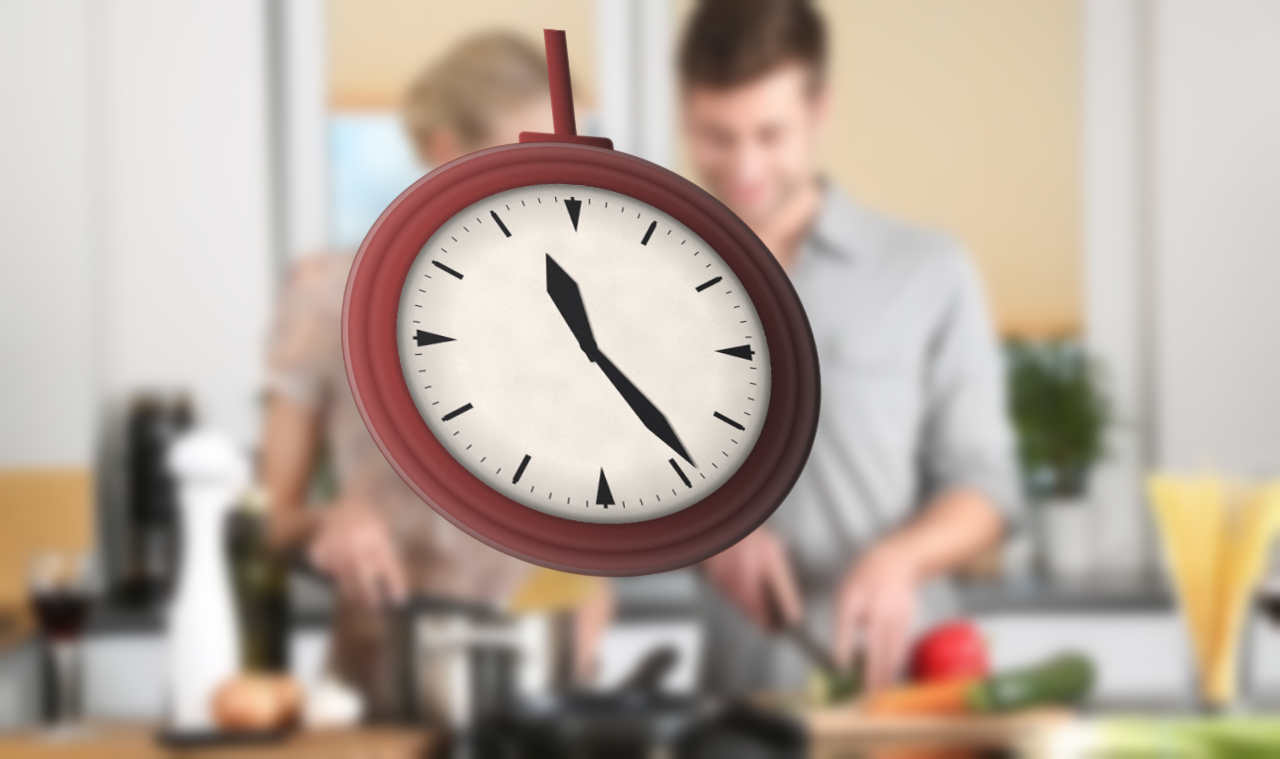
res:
h=11 m=24
